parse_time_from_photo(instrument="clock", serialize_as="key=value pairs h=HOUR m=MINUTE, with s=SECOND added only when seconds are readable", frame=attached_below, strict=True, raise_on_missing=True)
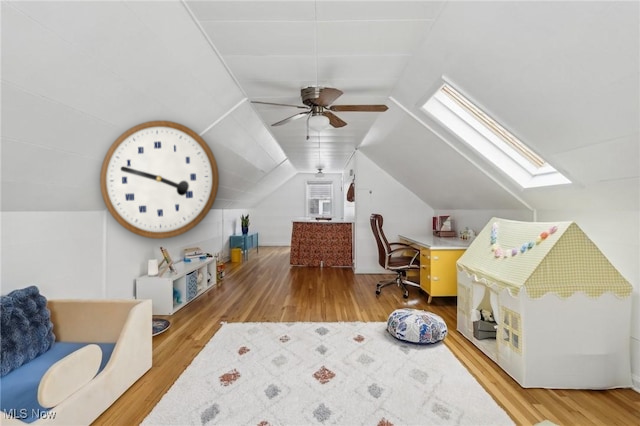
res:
h=3 m=48
